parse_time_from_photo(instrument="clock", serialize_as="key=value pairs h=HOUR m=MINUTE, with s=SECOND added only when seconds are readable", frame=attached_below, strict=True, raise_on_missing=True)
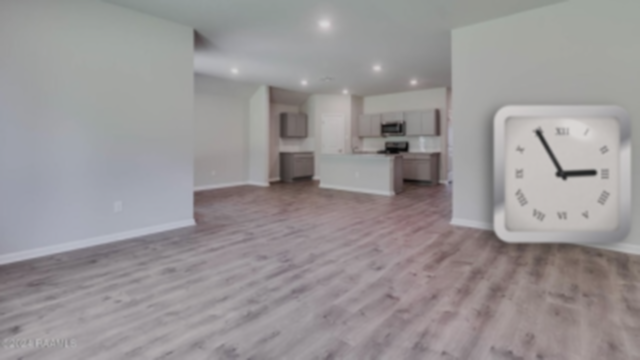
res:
h=2 m=55
